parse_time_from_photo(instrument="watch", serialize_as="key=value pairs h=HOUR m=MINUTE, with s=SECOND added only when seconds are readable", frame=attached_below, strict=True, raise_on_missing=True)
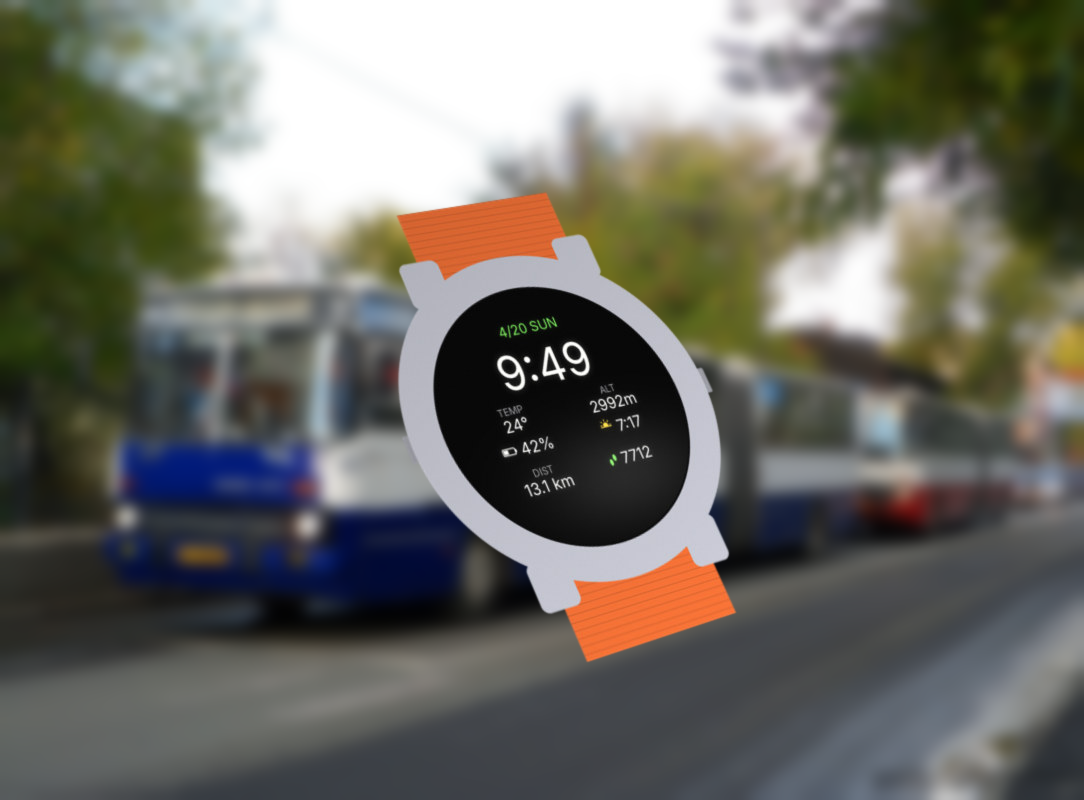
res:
h=9 m=49
